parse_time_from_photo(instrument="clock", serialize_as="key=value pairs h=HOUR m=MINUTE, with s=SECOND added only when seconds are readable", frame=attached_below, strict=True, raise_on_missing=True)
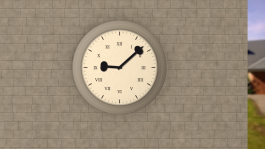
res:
h=9 m=8
